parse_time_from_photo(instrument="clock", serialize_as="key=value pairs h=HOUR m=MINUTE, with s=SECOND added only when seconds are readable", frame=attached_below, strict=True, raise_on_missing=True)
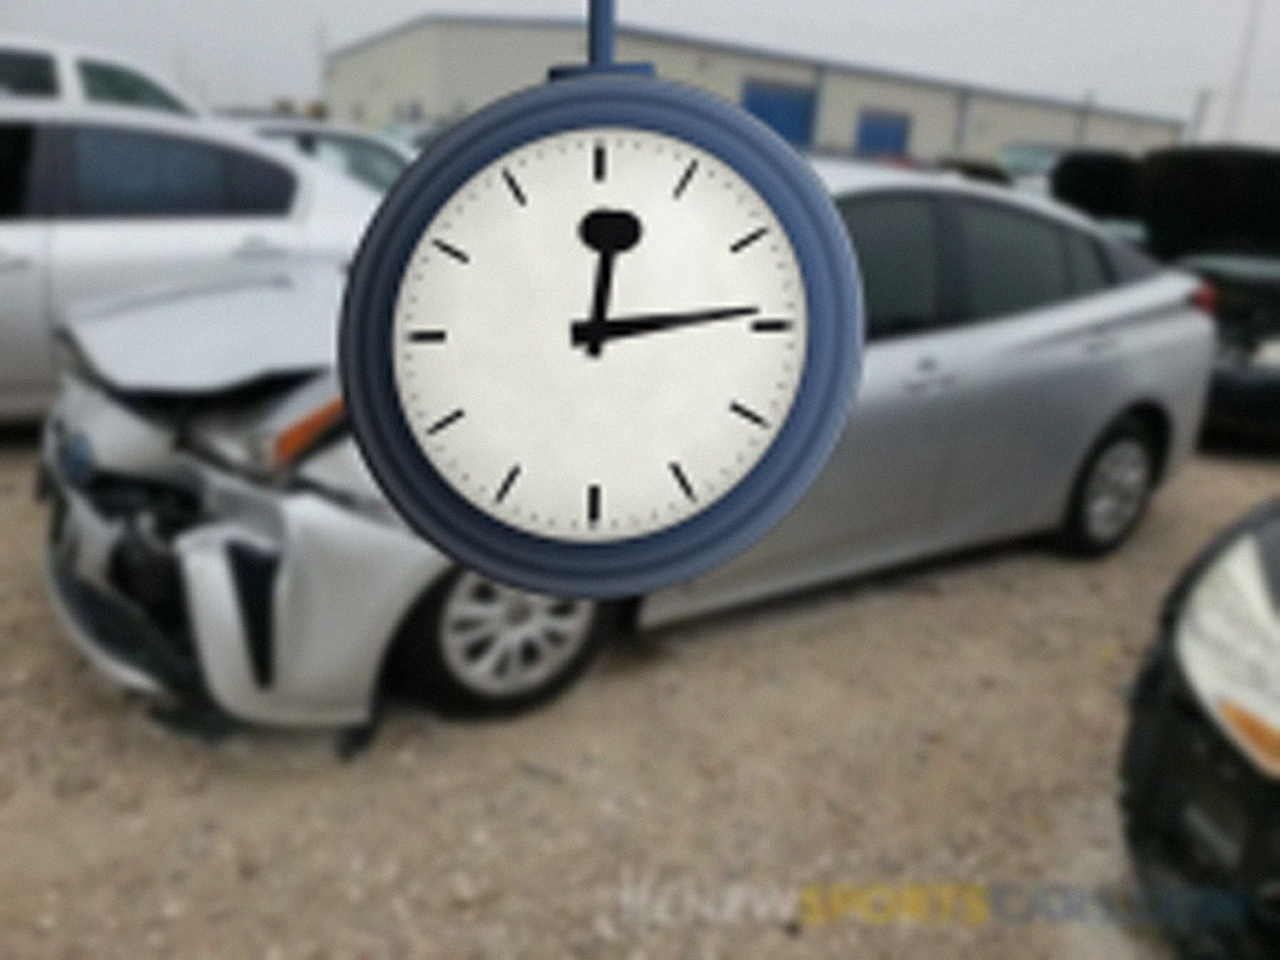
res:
h=12 m=14
